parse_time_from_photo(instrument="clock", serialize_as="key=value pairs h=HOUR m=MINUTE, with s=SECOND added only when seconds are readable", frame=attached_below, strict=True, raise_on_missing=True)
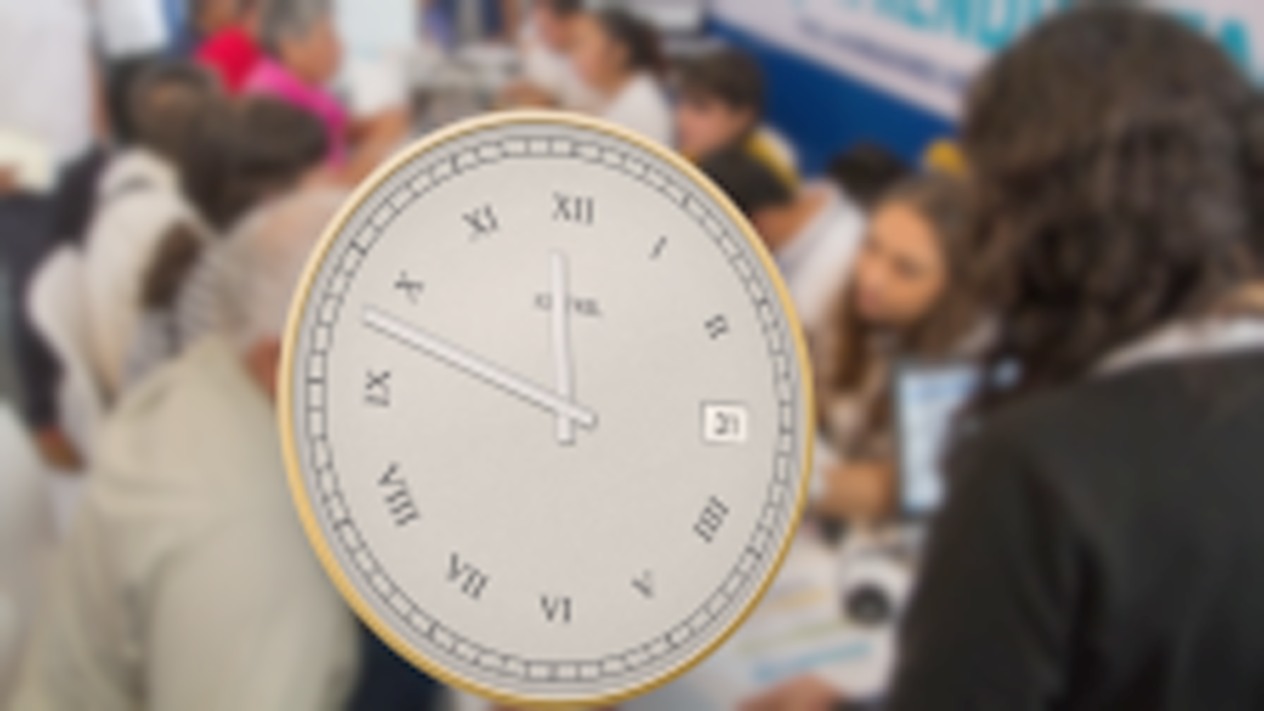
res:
h=11 m=48
